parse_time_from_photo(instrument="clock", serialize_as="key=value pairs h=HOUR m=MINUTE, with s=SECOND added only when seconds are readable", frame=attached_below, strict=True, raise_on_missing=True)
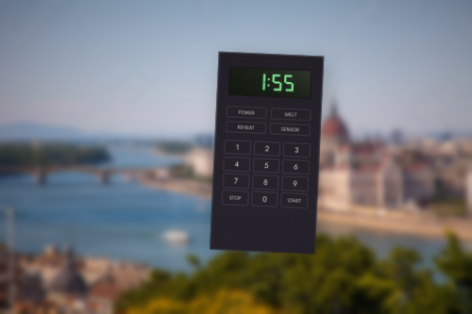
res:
h=1 m=55
